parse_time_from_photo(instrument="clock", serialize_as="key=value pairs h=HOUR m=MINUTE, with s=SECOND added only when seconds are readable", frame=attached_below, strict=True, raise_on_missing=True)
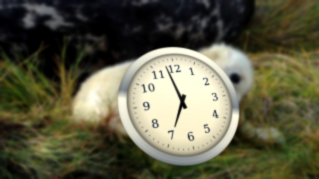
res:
h=6 m=58
